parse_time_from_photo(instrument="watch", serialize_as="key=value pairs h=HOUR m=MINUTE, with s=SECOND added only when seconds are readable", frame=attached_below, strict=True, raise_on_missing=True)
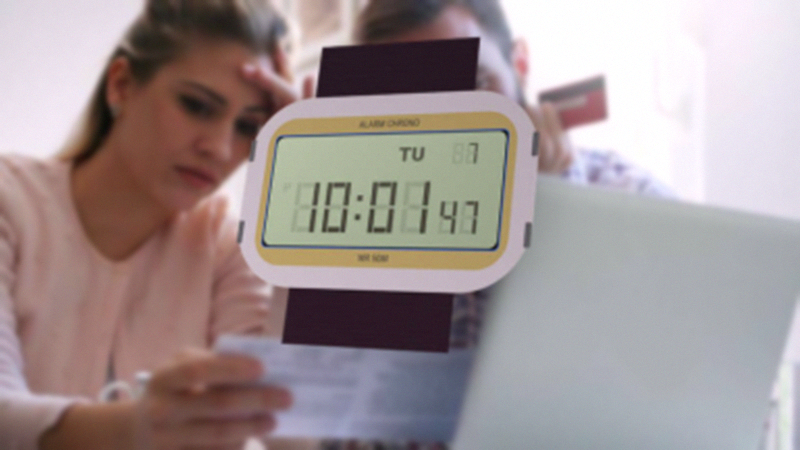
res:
h=10 m=1 s=47
